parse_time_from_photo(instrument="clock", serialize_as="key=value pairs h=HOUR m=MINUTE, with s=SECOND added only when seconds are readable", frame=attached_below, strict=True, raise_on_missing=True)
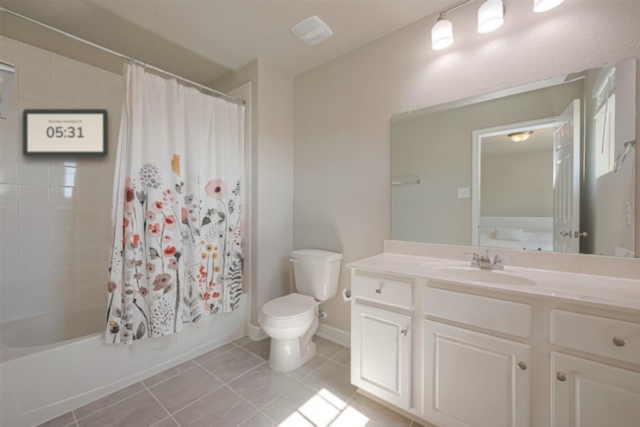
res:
h=5 m=31
